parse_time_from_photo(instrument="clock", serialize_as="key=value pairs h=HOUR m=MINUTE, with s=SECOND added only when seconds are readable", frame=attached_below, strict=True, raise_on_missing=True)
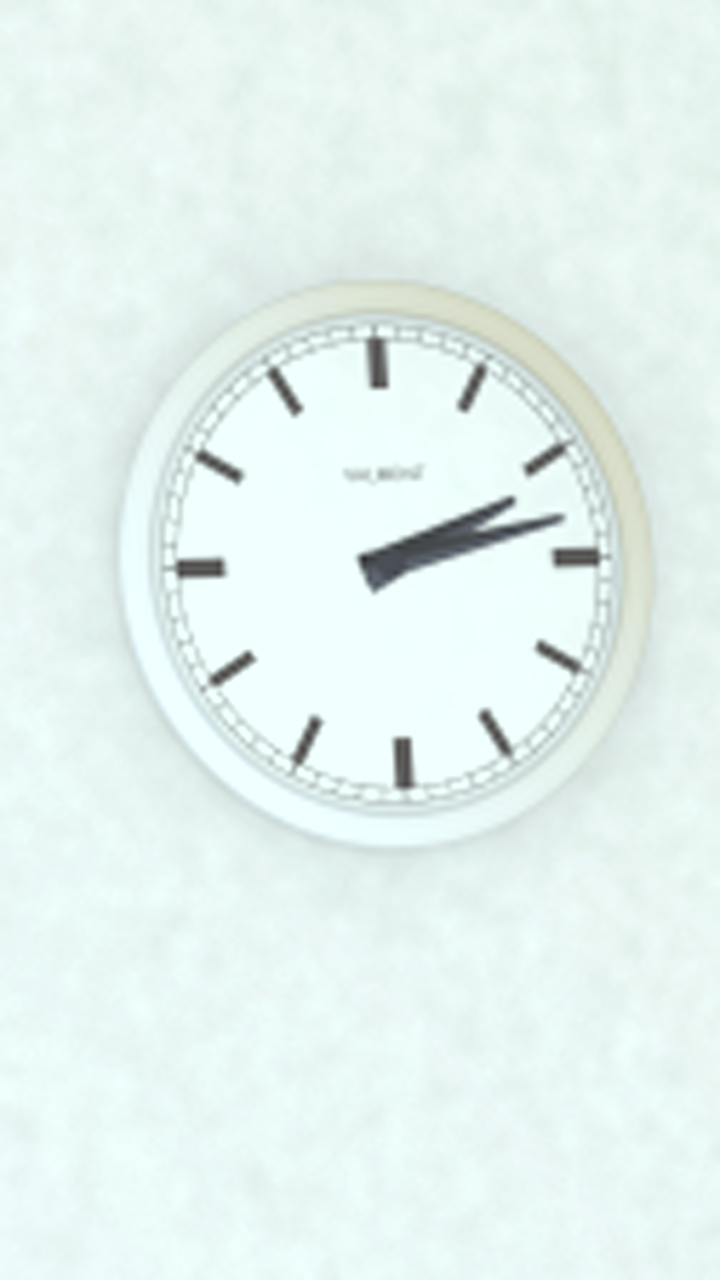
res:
h=2 m=13
